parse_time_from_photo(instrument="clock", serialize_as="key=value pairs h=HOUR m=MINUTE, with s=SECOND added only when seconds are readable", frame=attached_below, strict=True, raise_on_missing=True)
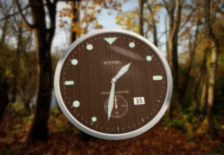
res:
h=1 m=32
